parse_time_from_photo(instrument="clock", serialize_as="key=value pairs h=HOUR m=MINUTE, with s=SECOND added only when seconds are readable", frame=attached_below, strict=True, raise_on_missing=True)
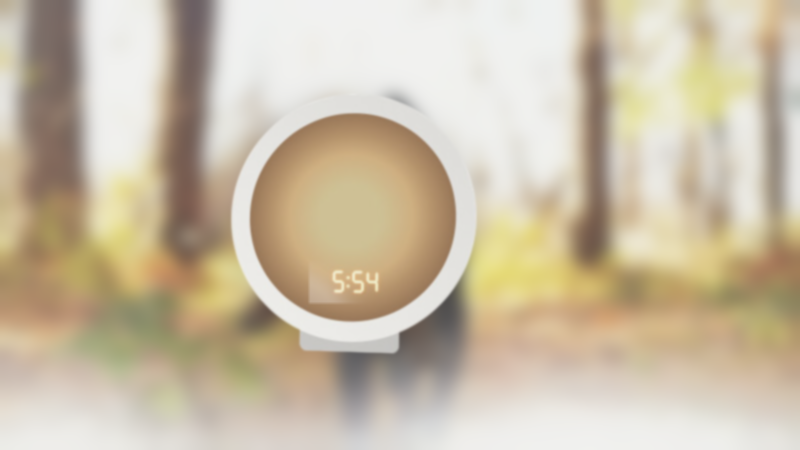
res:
h=5 m=54
